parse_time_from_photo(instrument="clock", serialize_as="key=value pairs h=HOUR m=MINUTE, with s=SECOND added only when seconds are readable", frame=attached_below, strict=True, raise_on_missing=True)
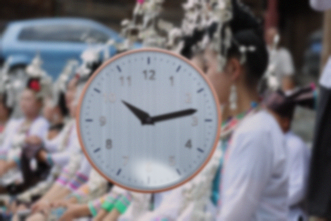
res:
h=10 m=13
